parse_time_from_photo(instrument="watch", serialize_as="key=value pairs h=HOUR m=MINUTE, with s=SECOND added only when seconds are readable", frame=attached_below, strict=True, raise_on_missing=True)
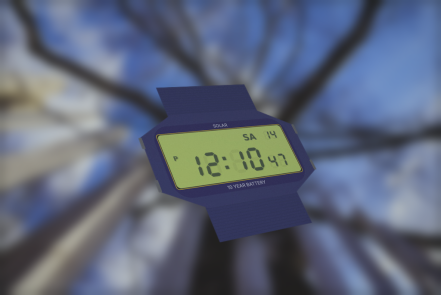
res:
h=12 m=10 s=47
